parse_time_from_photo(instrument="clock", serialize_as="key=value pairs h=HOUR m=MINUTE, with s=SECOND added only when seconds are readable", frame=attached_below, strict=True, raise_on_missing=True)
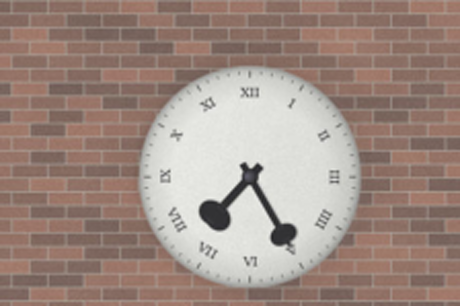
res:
h=7 m=25
